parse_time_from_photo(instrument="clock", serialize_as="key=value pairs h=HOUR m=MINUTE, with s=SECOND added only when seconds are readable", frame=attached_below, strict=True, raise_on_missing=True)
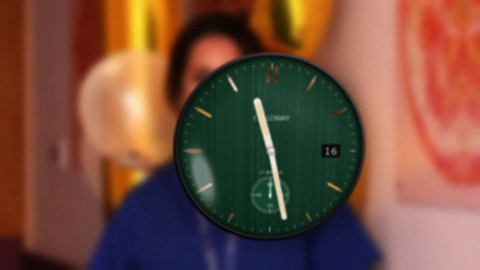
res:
h=11 m=28
